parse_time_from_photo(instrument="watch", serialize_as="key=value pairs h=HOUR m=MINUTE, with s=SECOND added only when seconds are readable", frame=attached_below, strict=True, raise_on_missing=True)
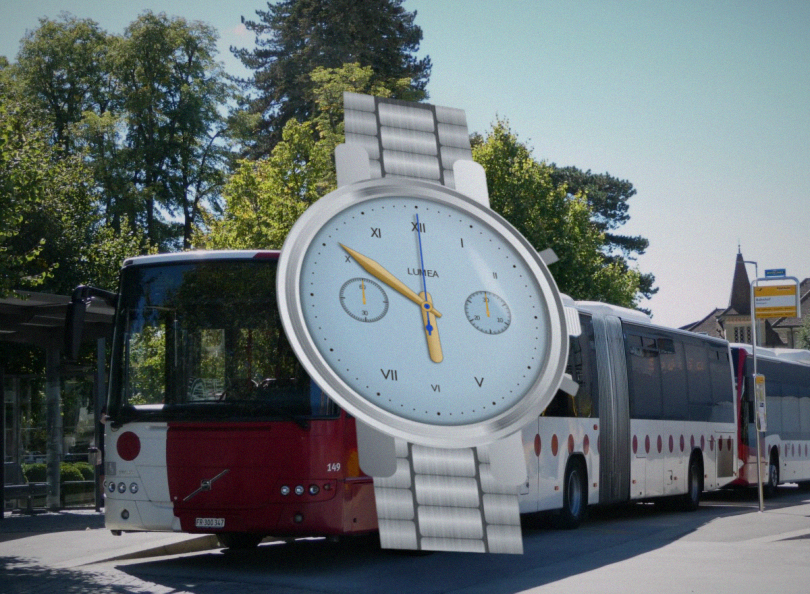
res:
h=5 m=51
